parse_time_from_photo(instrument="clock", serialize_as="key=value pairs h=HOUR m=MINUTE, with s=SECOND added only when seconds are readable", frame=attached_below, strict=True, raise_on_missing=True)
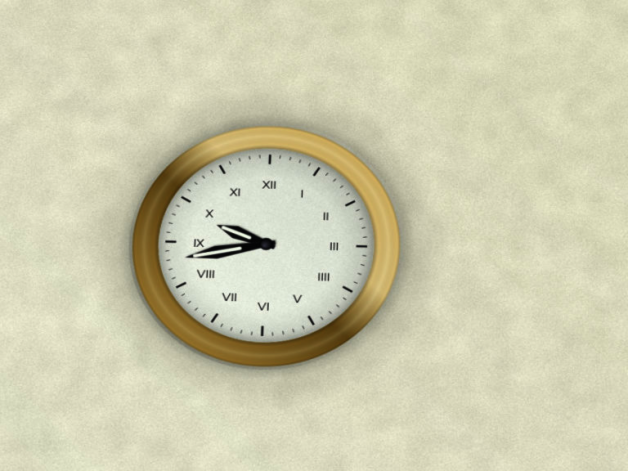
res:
h=9 m=43
